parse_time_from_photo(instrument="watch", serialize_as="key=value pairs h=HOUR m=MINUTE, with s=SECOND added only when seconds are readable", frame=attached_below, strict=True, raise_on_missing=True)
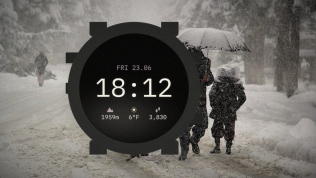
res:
h=18 m=12
